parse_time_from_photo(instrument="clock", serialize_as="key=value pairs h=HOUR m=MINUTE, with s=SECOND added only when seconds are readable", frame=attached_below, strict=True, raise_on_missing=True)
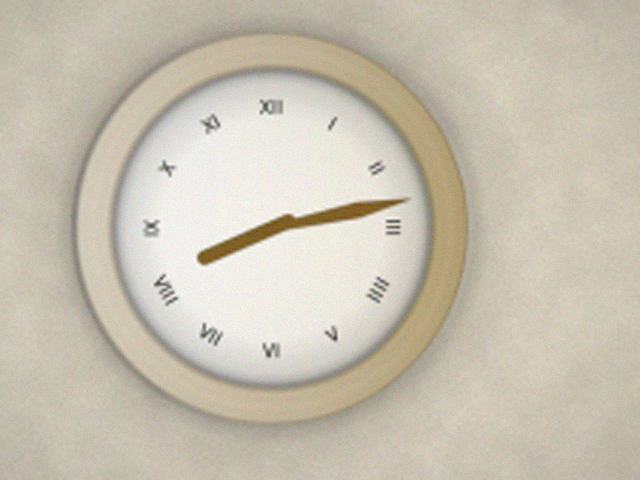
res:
h=8 m=13
